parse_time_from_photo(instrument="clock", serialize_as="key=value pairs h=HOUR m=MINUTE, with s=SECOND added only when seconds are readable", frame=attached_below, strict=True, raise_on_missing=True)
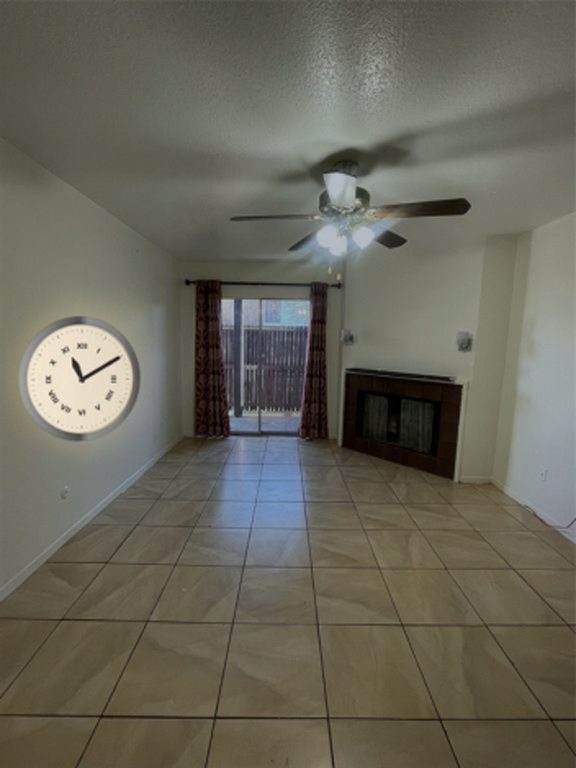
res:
h=11 m=10
